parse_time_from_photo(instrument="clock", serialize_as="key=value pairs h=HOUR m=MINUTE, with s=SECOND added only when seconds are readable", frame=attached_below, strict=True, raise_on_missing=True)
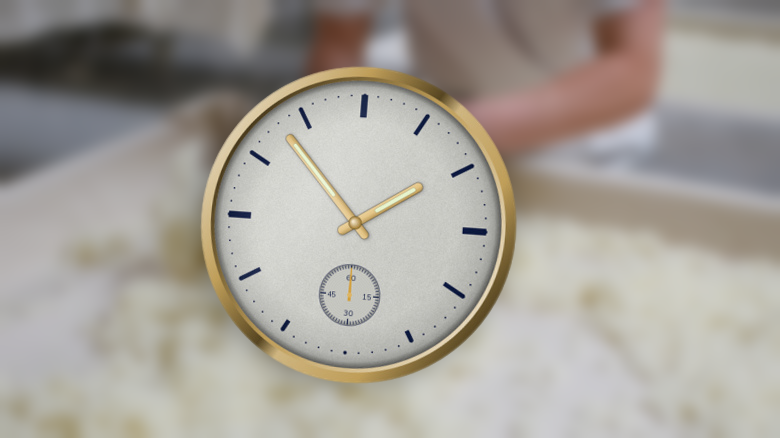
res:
h=1 m=53
